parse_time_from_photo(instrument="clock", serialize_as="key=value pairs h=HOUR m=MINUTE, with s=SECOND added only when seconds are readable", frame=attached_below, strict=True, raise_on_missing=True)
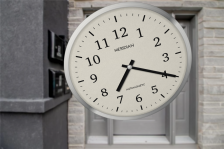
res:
h=7 m=20
